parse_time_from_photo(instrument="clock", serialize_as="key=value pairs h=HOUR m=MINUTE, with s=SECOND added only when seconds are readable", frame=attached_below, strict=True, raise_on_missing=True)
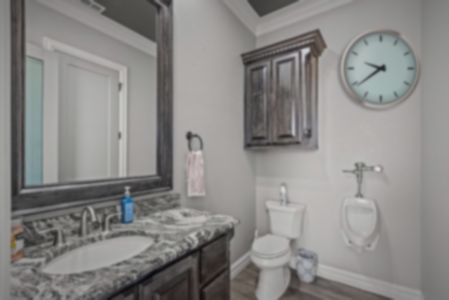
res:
h=9 m=39
